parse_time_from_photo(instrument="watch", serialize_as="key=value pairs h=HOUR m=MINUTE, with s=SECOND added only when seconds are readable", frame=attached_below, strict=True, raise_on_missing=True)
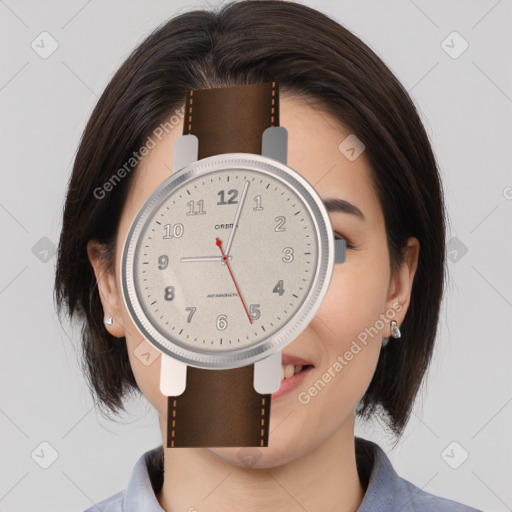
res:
h=9 m=2 s=26
